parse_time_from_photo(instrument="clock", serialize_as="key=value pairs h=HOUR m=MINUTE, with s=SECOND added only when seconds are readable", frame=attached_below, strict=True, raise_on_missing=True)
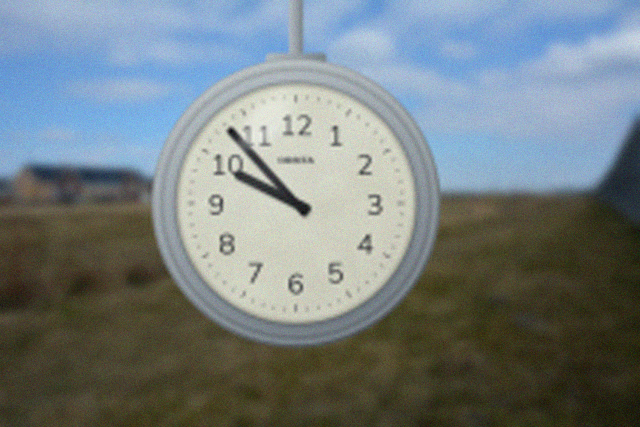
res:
h=9 m=53
